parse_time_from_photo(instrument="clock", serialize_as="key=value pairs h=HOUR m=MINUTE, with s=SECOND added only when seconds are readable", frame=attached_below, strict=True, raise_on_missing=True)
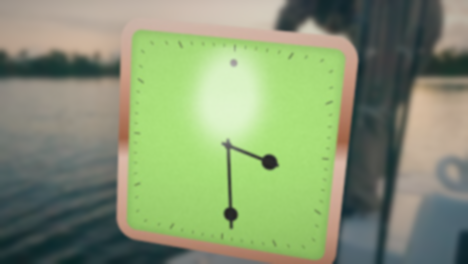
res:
h=3 m=29
